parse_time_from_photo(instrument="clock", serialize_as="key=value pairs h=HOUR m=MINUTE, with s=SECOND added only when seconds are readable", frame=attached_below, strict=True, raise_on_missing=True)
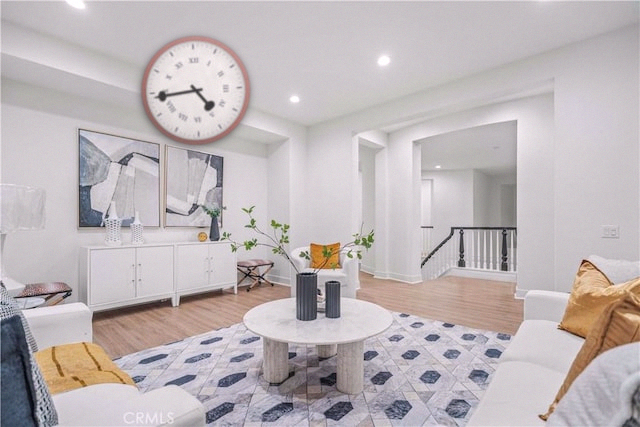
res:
h=4 m=44
